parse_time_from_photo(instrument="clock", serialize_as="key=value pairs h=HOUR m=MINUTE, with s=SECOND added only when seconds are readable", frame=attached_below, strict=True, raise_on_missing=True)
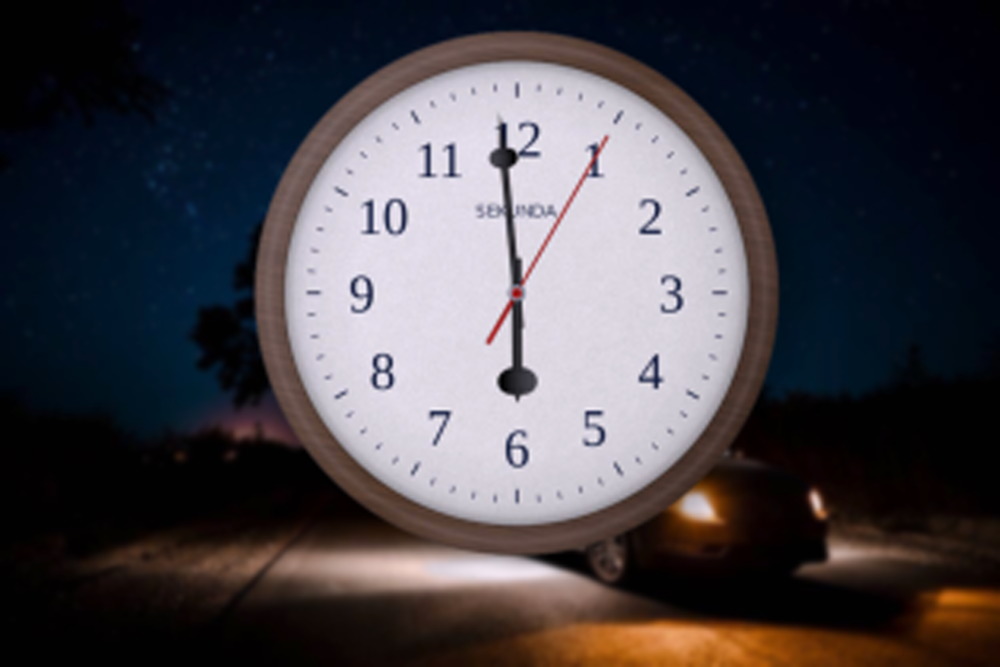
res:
h=5 m=59 s=5
